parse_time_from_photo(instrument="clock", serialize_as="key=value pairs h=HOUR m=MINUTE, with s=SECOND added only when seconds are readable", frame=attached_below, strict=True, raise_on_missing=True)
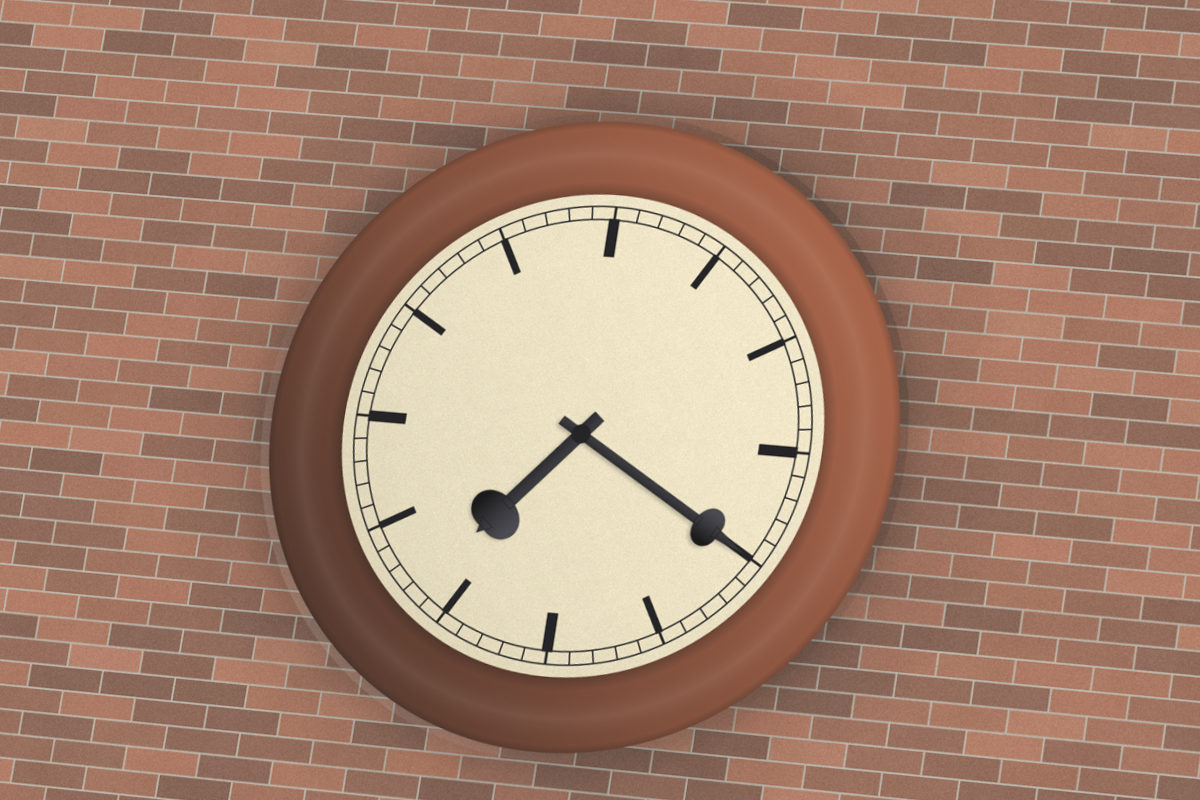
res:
h=7 m=20
